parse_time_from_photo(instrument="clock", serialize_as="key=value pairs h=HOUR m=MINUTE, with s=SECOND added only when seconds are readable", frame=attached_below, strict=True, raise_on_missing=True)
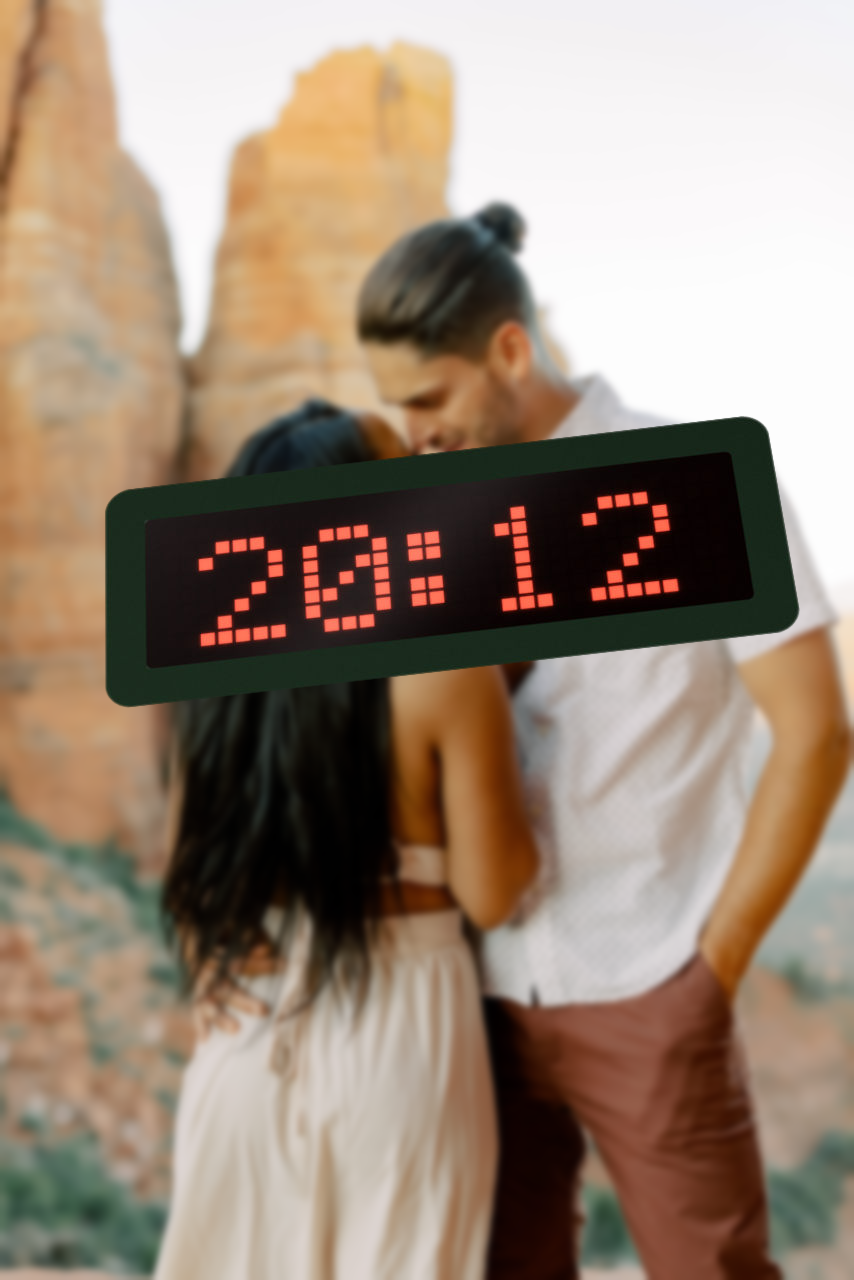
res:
h=20 m=12
